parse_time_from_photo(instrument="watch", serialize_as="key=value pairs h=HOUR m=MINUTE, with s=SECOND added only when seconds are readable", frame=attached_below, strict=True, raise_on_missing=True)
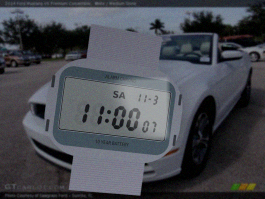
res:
h=11 m=0 s=7
